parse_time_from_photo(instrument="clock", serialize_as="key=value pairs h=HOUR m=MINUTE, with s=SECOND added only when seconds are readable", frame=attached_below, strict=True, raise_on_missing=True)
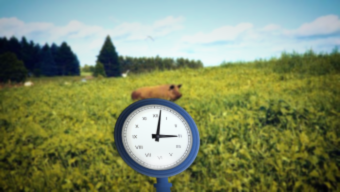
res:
h=3 m=2
